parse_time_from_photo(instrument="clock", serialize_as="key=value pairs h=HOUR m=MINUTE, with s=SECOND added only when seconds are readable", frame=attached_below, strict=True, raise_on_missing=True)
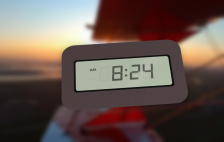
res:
h=8 m=24
